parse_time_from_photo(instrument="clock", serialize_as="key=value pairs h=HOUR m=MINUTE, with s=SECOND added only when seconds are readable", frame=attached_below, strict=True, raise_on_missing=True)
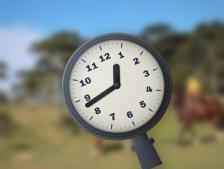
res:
h=12 m=43
